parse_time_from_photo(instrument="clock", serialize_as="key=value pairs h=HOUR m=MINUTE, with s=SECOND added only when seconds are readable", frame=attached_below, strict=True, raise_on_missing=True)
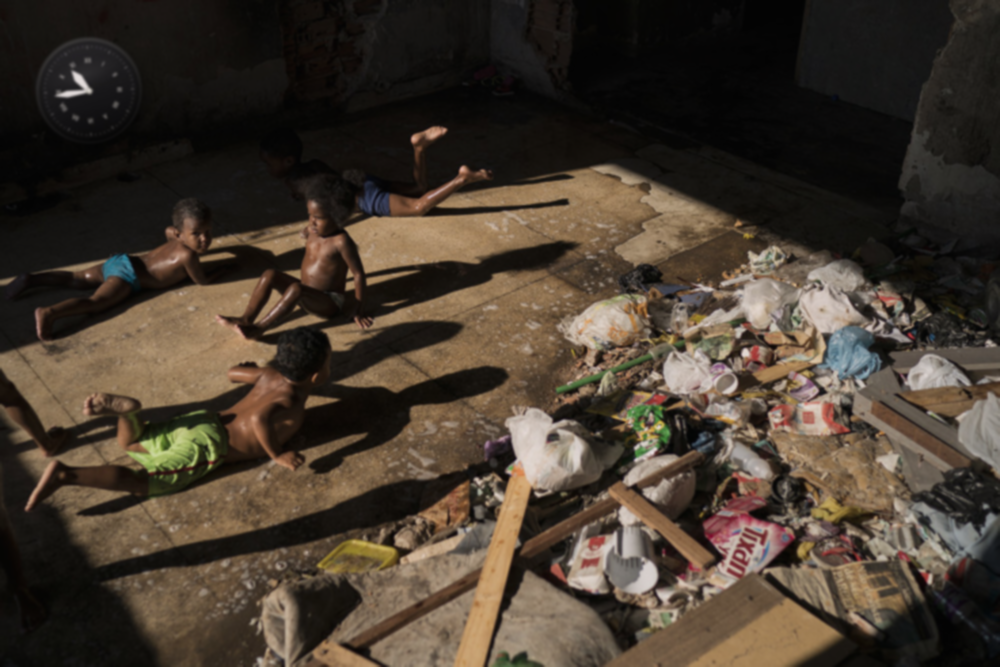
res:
h=10 m=44
